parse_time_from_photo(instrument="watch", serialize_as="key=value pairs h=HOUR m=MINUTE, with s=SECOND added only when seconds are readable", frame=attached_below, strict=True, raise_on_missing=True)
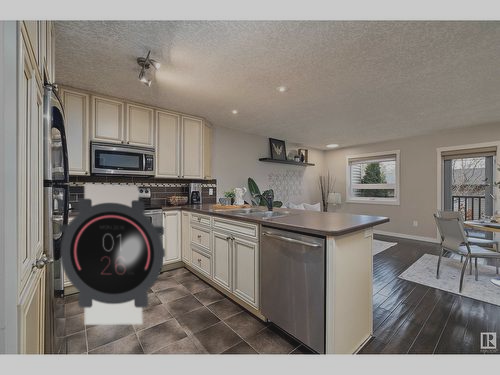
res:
h=1 m=26
